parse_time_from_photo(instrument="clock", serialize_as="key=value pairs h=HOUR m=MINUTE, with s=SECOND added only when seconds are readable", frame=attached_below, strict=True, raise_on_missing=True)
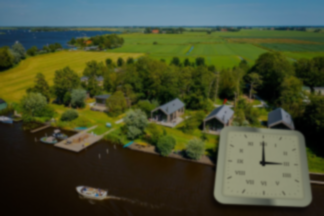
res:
h=3 m=0
